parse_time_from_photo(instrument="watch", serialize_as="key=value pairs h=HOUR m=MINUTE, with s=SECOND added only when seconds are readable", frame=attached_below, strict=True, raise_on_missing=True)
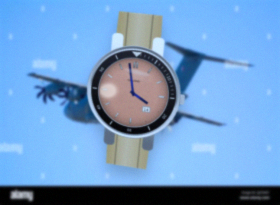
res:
h=3 m=58
